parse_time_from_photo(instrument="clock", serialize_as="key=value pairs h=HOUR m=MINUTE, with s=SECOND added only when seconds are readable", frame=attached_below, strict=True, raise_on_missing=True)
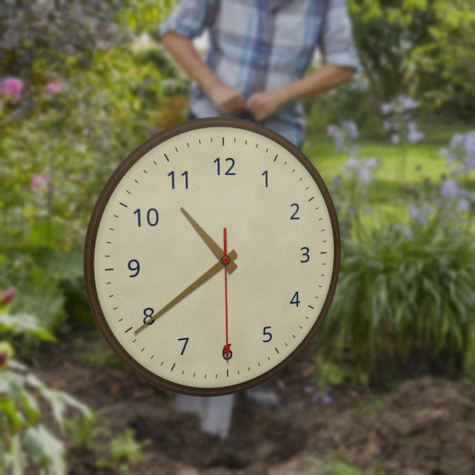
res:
h=10 m=39 s=30
